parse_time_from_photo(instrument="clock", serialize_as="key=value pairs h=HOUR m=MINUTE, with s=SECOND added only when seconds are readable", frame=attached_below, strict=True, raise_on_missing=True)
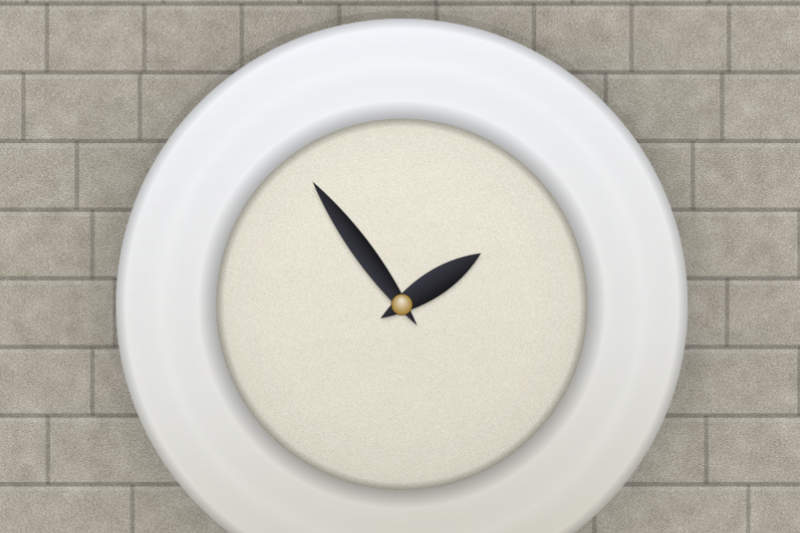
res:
h=1 m=54
